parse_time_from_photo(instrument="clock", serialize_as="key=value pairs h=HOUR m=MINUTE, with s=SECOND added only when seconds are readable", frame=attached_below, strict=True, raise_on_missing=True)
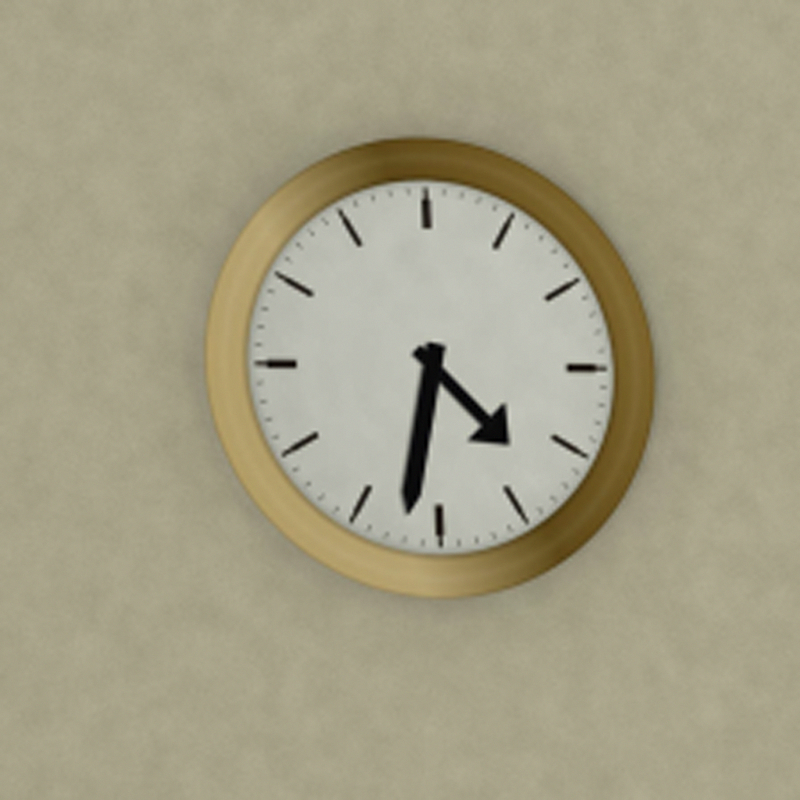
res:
h=4 m=32
